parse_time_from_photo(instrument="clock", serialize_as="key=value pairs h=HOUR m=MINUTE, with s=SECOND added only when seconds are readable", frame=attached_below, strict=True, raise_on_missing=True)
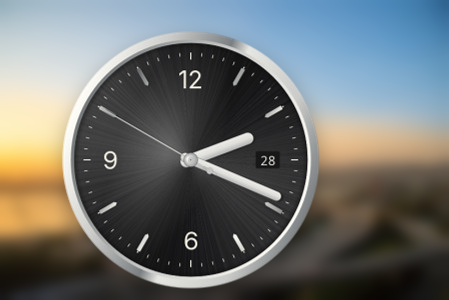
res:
h=2 m=18 s=50
